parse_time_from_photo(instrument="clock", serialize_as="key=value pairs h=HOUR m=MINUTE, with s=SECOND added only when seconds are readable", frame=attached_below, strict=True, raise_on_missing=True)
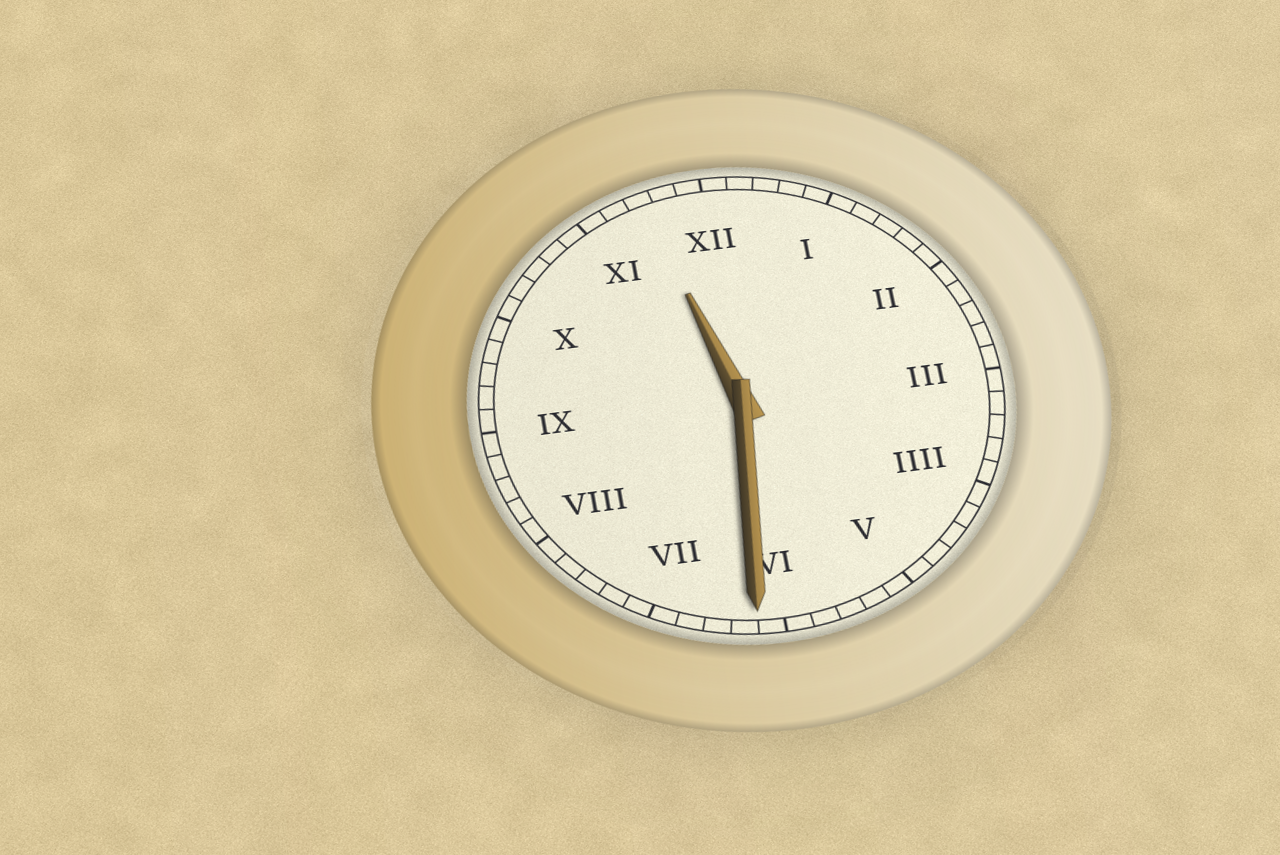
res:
h=11 m=31
